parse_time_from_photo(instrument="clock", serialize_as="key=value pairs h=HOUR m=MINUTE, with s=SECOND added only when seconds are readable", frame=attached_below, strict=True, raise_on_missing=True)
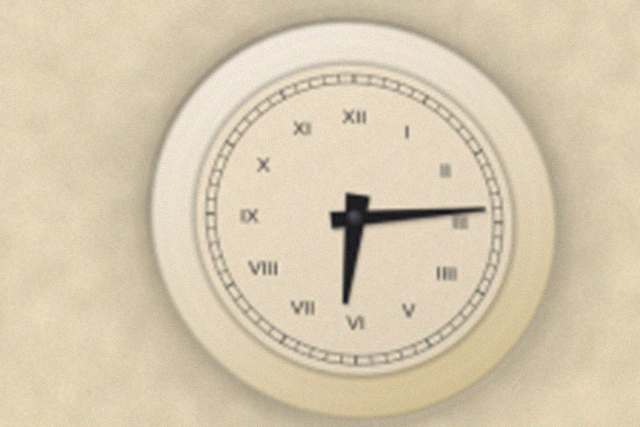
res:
h=6 m=14
